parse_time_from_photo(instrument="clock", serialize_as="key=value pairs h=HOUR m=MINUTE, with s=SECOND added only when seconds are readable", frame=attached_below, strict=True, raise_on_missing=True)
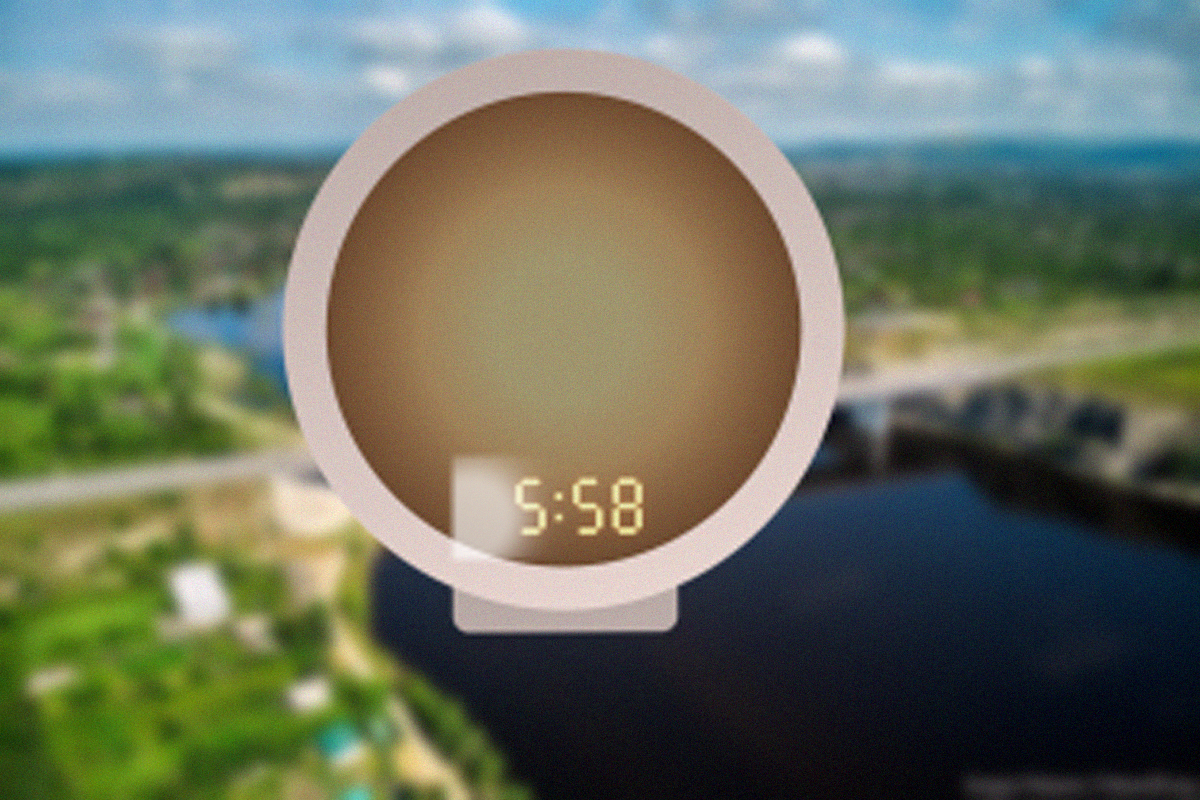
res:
h=5 m=58
